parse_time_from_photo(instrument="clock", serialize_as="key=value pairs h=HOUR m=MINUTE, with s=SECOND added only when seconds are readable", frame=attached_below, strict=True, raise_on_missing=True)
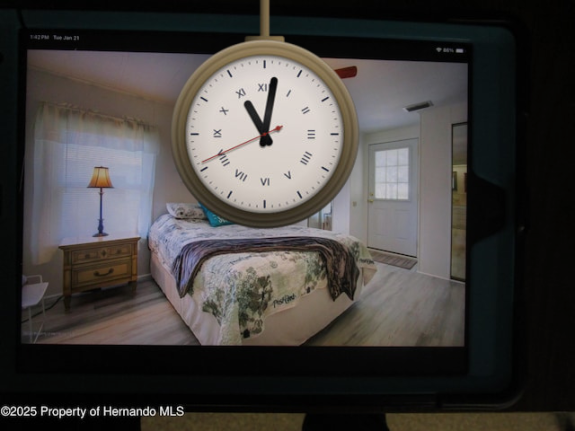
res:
h=11 m=1 s=41
